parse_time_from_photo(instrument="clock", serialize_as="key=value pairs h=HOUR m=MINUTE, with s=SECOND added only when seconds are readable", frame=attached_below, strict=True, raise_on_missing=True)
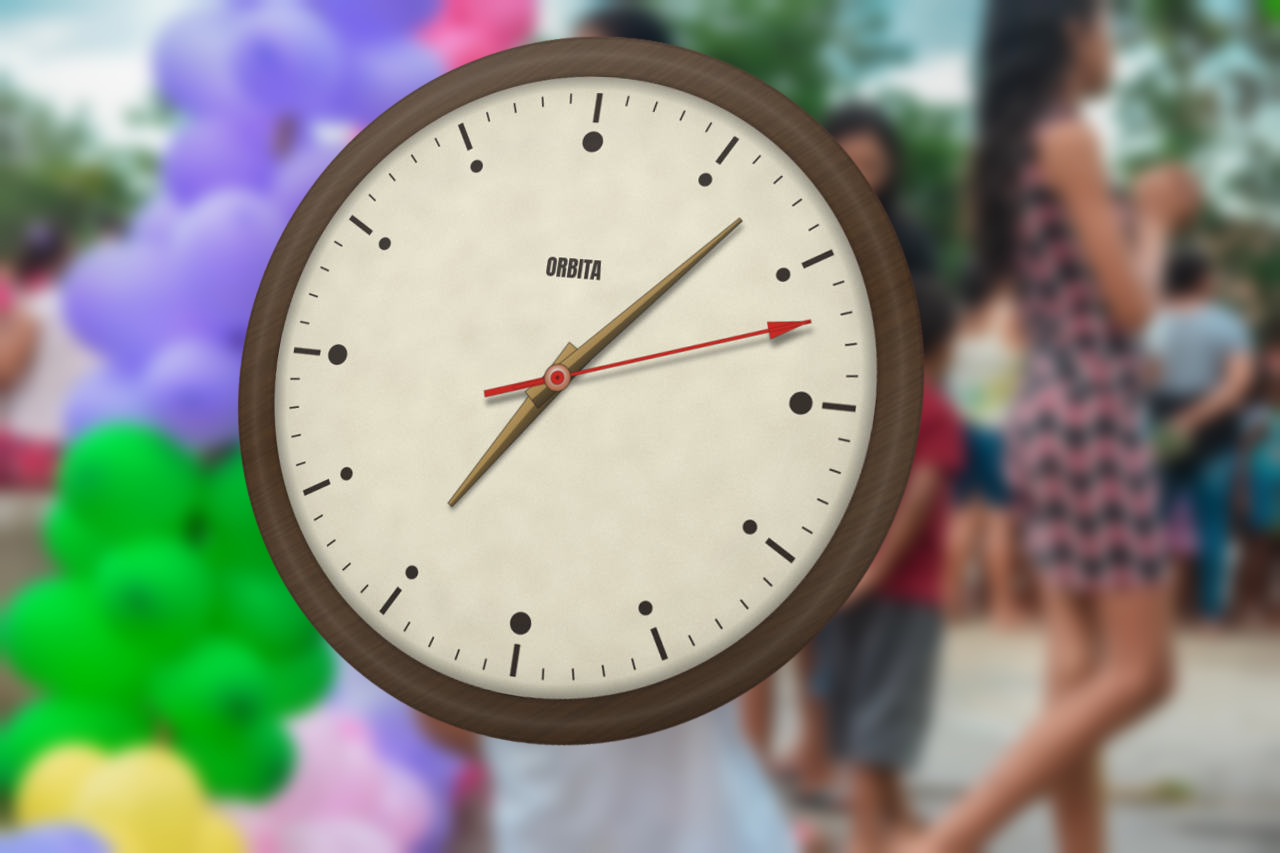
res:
h=7 m=7 s=12
